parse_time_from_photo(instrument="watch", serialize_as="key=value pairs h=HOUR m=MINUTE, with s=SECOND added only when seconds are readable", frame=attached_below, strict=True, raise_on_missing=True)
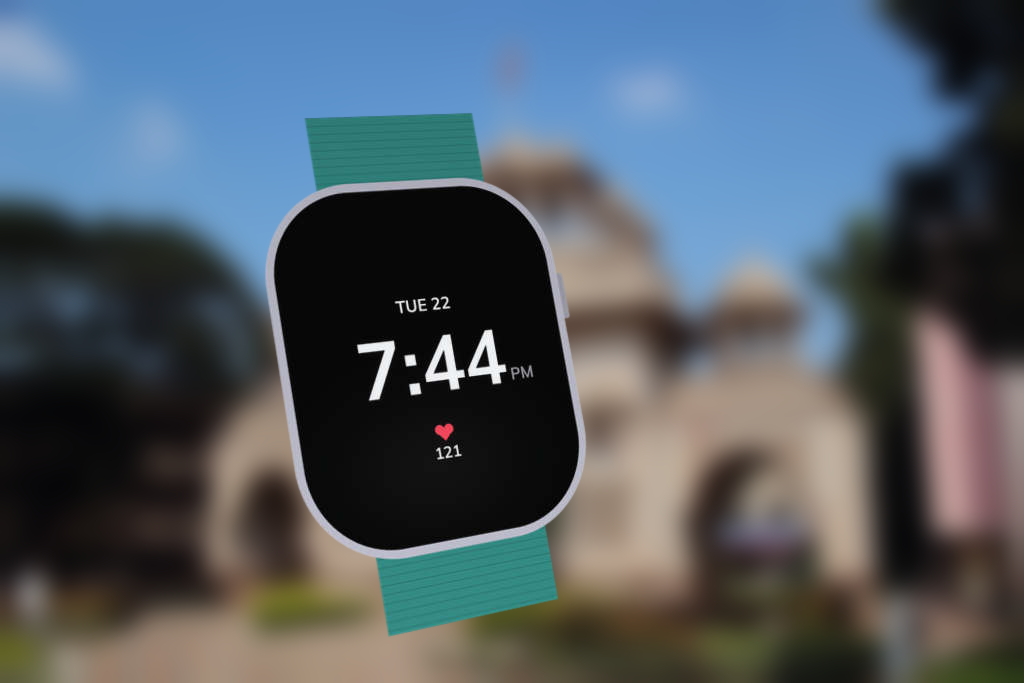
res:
h=7 m=44
